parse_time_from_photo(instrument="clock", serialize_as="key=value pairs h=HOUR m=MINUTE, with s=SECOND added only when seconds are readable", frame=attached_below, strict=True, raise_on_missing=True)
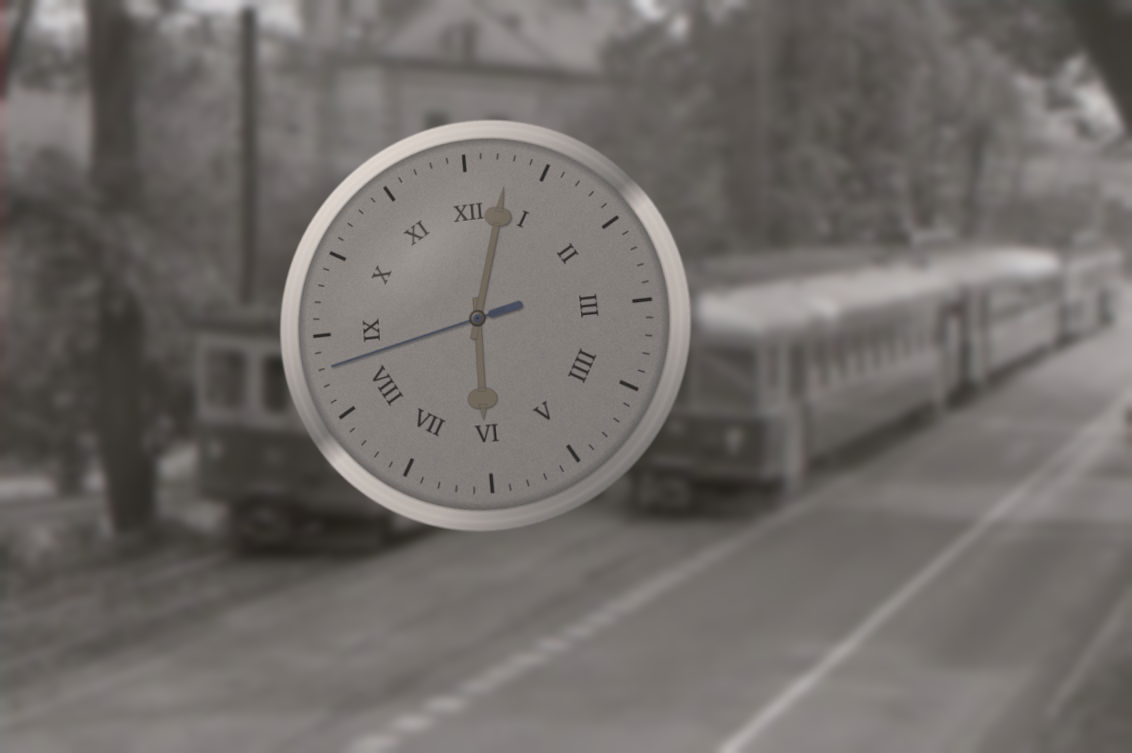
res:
h=6 m=2 s=43
